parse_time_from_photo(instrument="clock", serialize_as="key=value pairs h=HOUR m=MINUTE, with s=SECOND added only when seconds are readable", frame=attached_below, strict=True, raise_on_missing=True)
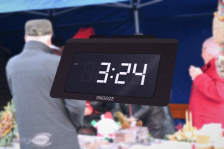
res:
h=3 m=24
